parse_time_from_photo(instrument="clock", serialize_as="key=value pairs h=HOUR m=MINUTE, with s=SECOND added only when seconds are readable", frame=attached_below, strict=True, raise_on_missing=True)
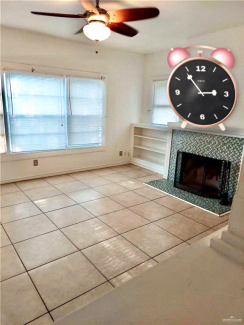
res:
h=2 m=54
